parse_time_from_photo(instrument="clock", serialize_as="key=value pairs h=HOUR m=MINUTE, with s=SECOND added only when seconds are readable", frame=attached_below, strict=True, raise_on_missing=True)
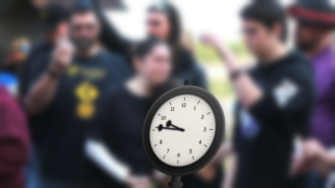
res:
h=9 m=46
